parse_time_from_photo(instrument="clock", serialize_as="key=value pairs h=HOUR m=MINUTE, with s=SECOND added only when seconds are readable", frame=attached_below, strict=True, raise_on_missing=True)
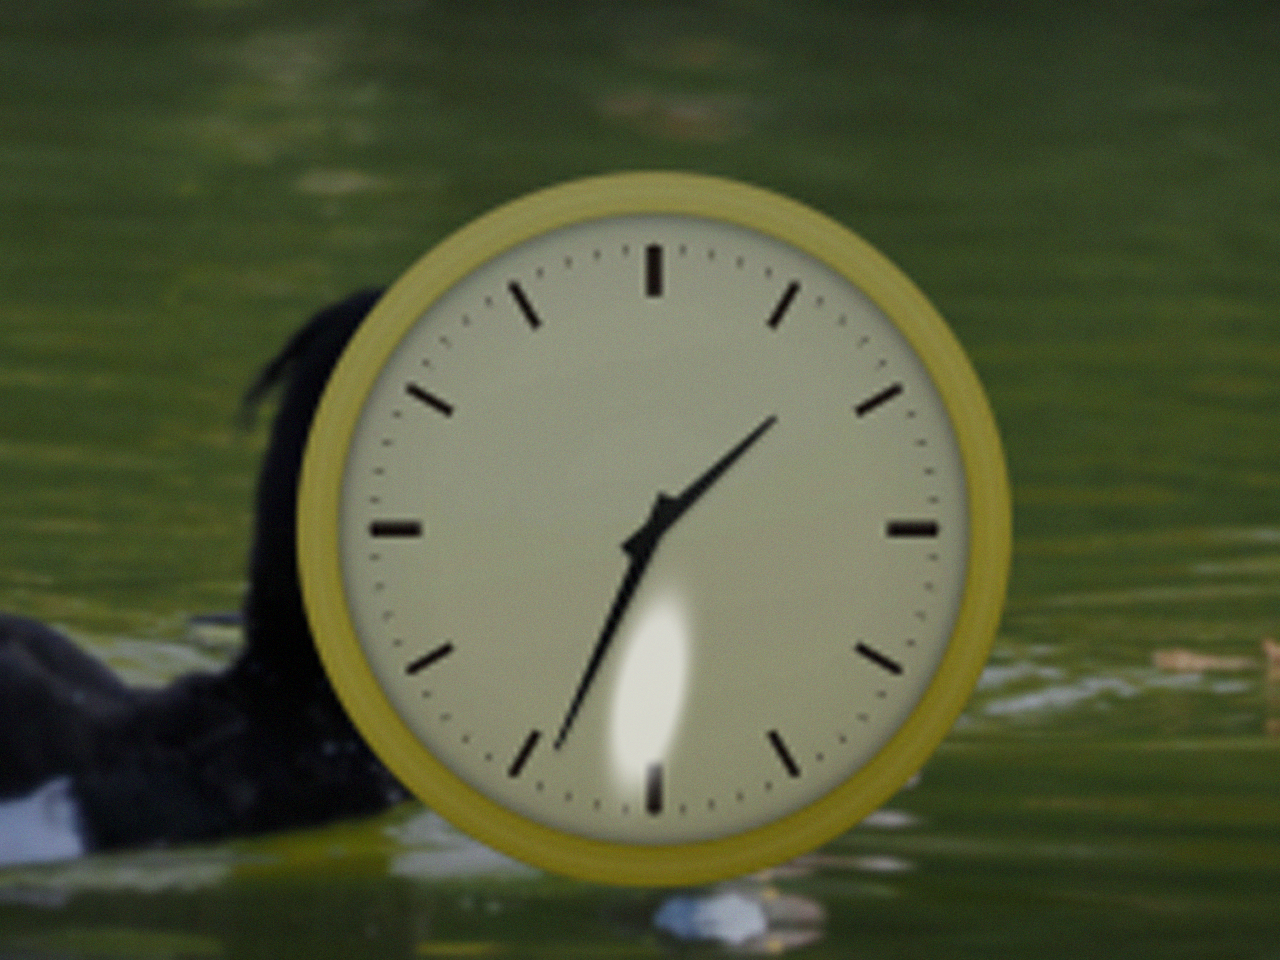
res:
h=1 m=34
